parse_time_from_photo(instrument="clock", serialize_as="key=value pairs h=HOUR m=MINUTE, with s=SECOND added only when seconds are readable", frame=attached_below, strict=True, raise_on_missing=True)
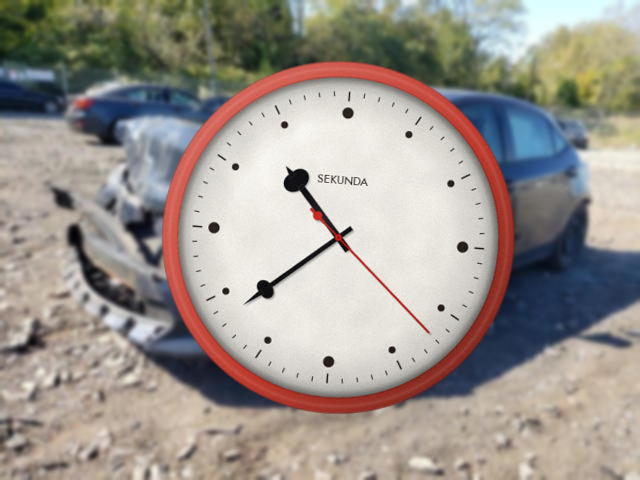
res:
h=10 m=38 s=22
